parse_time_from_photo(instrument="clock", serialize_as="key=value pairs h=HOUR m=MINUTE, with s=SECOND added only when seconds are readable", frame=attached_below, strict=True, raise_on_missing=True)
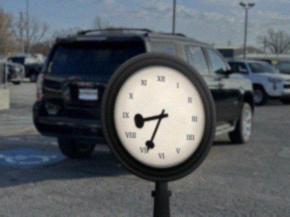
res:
h=8 m=34
